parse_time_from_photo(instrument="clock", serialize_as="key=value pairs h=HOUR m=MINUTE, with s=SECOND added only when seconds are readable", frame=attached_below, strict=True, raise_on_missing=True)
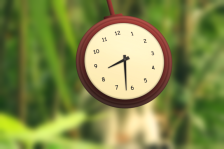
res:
h=8 m=32
